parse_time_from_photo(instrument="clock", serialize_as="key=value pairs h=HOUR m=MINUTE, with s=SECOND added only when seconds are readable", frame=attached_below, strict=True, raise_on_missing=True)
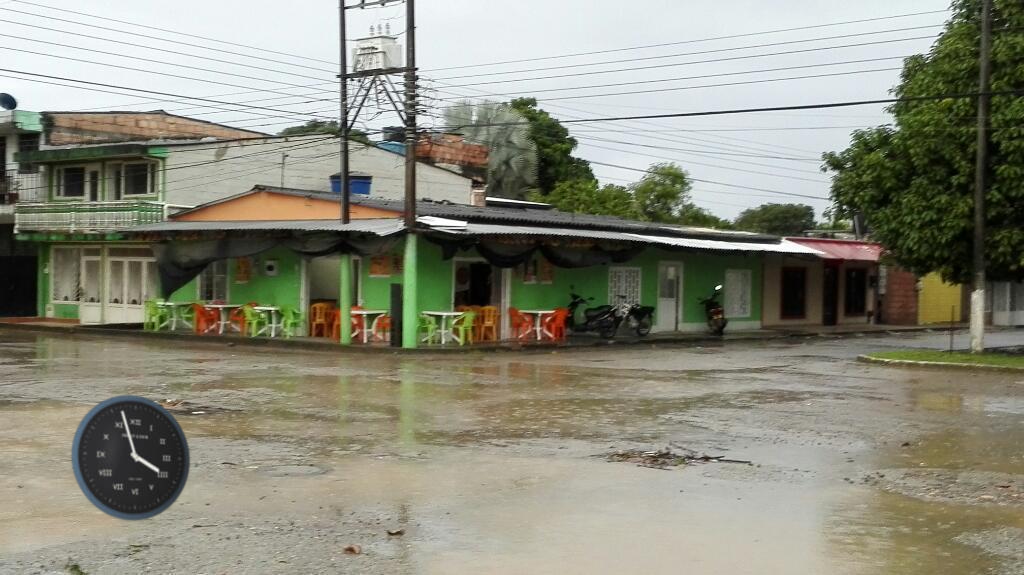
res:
h=3 m=57
